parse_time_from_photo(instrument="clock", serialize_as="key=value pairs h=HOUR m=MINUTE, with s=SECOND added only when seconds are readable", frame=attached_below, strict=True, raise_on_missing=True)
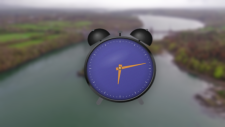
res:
h=6 m=13
